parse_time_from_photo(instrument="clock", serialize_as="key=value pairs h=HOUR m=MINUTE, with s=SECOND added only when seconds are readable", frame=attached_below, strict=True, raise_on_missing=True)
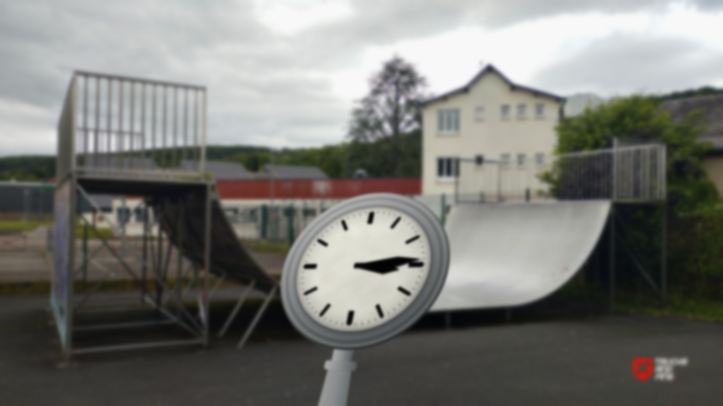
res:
h=3 m=14
